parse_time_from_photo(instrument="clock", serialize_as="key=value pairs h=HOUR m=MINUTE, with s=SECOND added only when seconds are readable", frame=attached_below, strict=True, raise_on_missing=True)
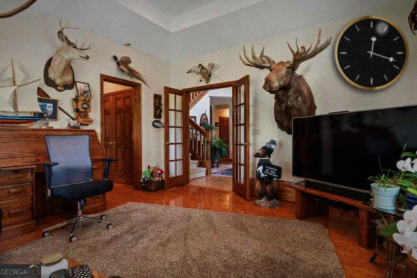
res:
h=12 m=18
